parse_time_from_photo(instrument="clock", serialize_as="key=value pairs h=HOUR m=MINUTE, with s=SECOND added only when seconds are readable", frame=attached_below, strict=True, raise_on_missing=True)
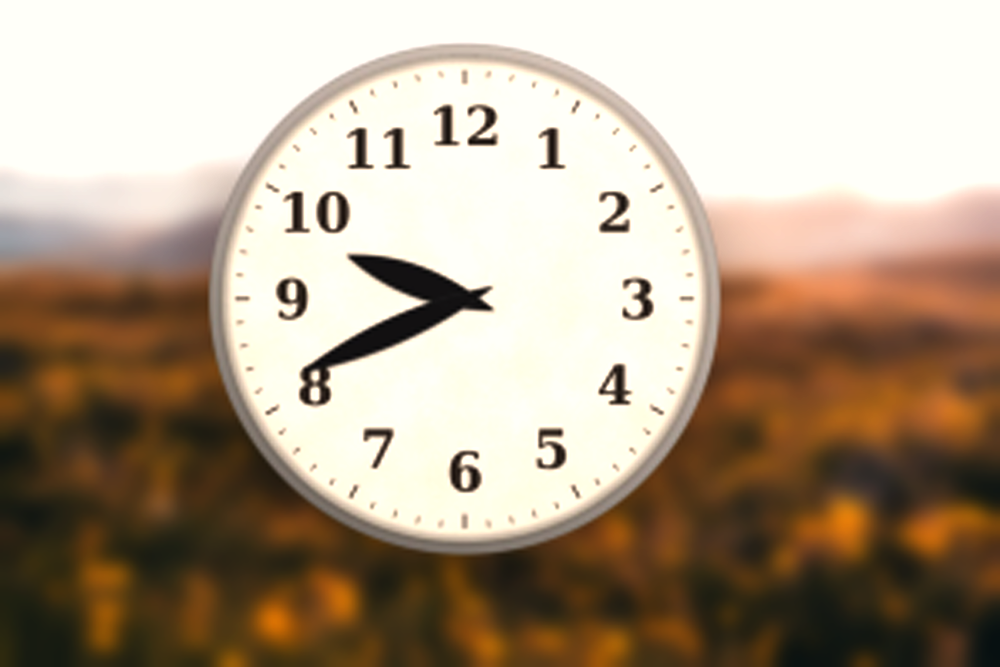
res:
h=9 m=41
